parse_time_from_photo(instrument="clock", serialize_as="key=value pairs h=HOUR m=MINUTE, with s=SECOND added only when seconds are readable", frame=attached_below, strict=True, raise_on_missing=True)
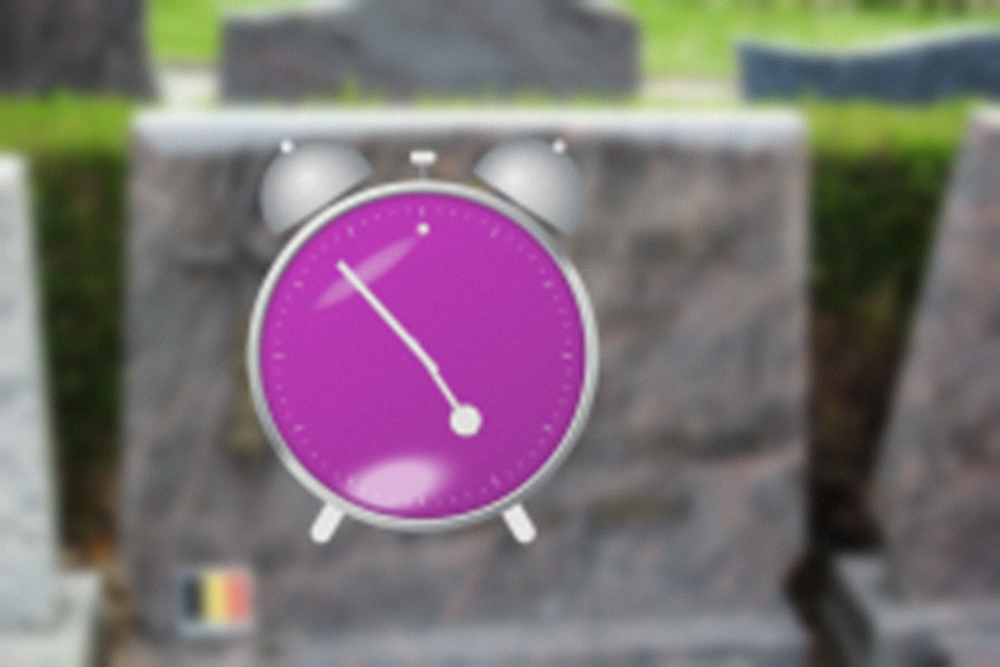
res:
h=4 m=53
